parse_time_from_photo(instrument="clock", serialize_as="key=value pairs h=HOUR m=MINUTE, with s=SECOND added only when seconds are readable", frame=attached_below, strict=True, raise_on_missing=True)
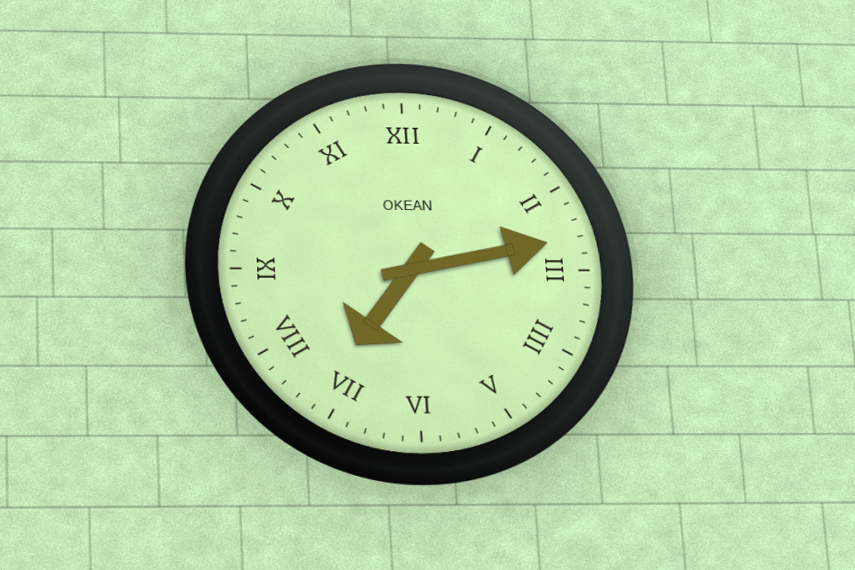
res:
h=7 m=13
